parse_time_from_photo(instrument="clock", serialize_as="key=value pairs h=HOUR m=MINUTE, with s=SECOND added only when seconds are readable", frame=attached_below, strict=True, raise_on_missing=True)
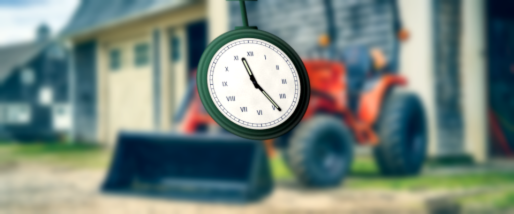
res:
h=11 m=24
